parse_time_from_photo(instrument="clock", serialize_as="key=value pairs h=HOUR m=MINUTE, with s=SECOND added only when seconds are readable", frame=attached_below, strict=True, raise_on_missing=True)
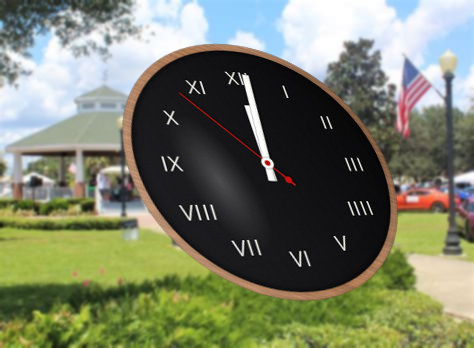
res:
h=12 m=0 s=53
